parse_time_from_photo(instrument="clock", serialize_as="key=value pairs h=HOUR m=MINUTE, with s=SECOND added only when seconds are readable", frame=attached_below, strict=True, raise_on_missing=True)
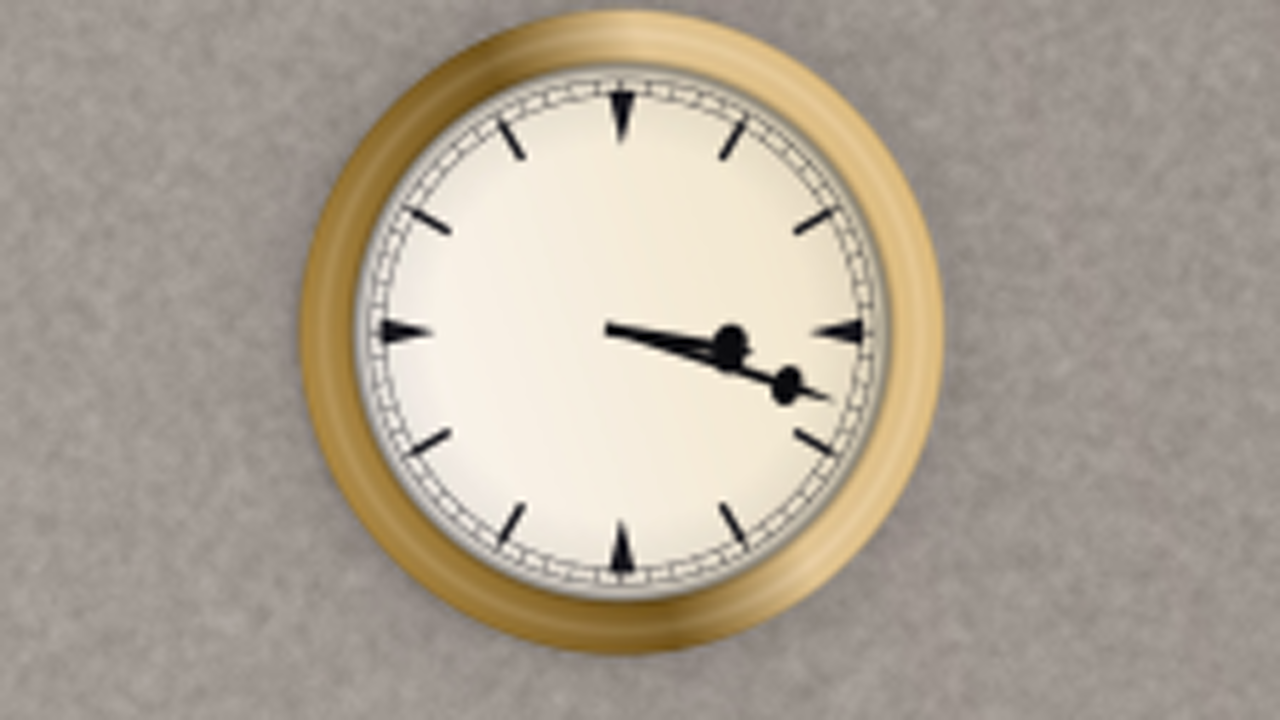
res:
h=3 m=18
